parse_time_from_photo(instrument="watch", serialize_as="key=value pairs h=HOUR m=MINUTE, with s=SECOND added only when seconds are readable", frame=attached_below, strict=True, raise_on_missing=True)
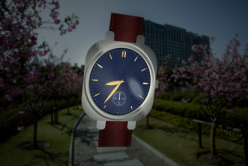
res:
h=8 m=36
